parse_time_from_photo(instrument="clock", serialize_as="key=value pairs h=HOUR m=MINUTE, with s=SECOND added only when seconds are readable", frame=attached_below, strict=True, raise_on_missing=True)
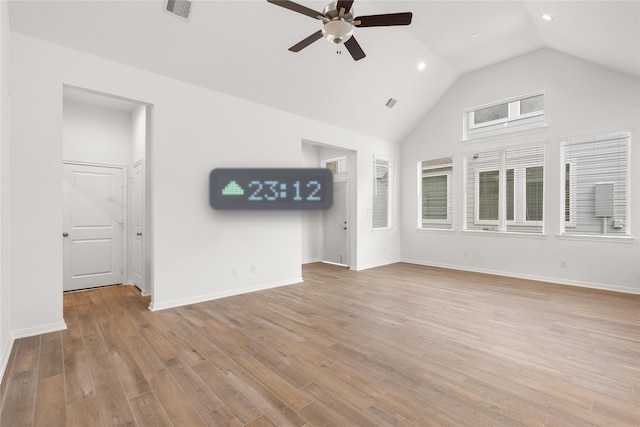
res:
h=23 m=12
